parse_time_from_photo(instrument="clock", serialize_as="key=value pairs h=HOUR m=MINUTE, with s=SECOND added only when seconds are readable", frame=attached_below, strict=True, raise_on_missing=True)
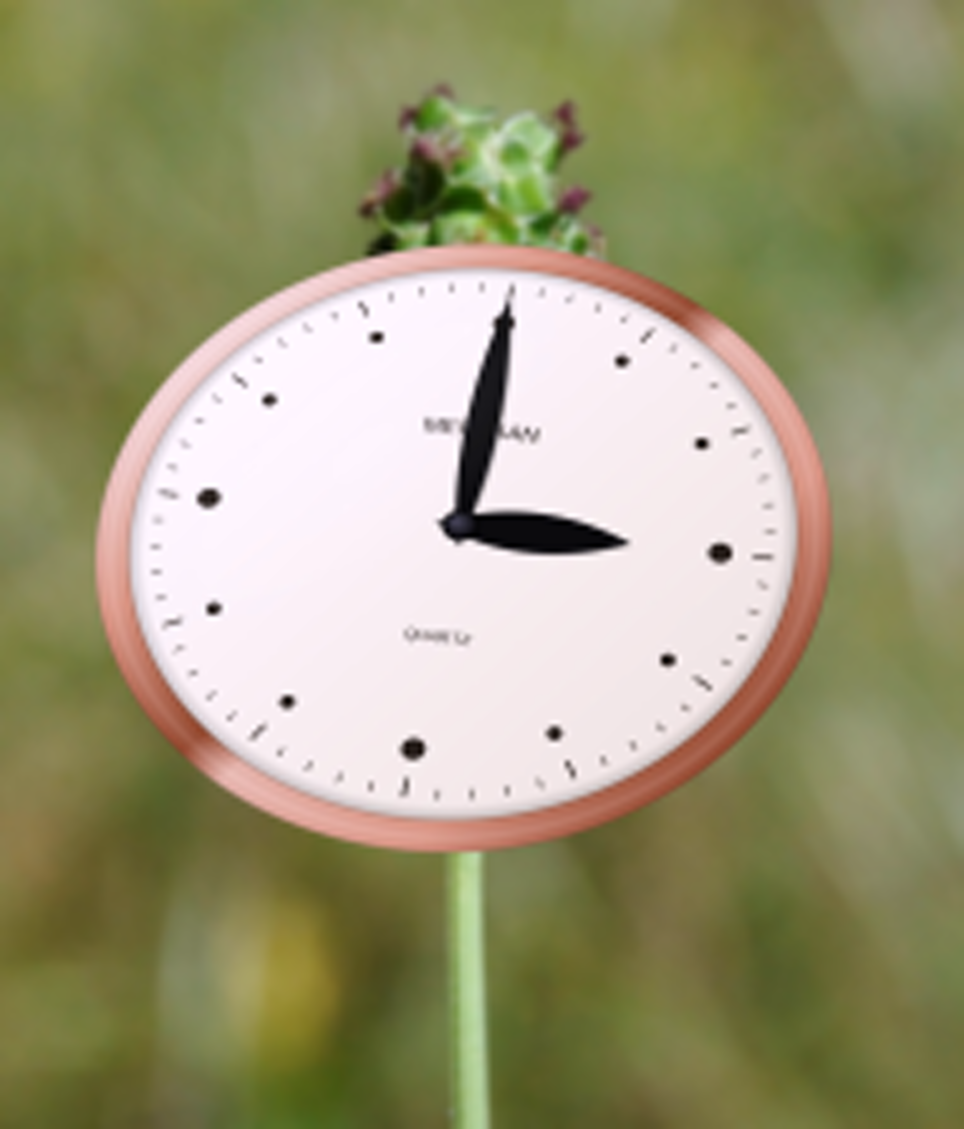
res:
h=3 m=0
